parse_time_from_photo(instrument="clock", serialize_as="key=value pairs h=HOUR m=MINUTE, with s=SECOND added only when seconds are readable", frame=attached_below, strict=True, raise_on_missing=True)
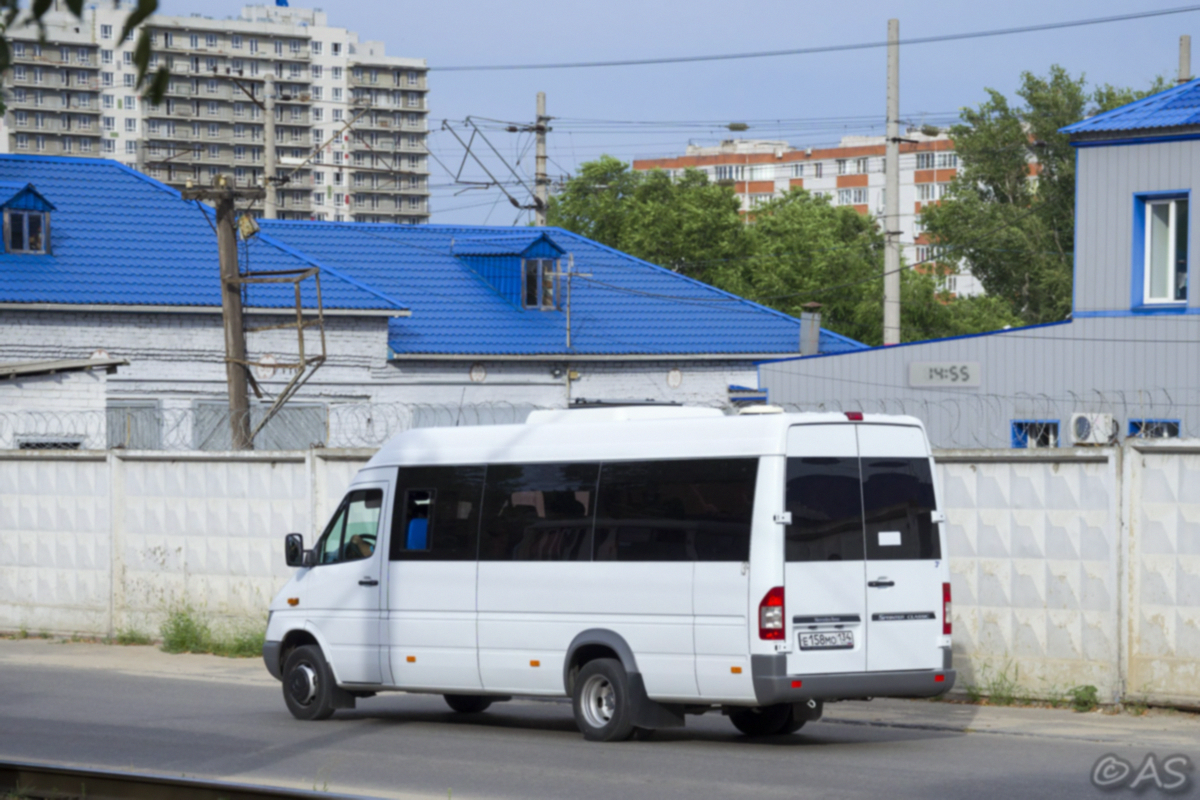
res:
h=14 m=55
